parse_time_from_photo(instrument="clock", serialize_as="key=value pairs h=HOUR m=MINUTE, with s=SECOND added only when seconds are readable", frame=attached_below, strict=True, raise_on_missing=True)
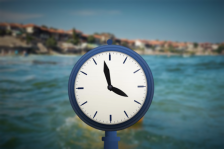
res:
h=3 m=58
